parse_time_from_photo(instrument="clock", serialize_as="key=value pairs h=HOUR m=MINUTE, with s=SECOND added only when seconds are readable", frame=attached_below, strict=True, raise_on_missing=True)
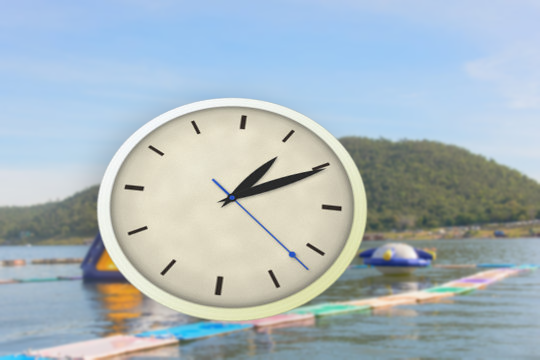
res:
h=1 m=10 s=22
